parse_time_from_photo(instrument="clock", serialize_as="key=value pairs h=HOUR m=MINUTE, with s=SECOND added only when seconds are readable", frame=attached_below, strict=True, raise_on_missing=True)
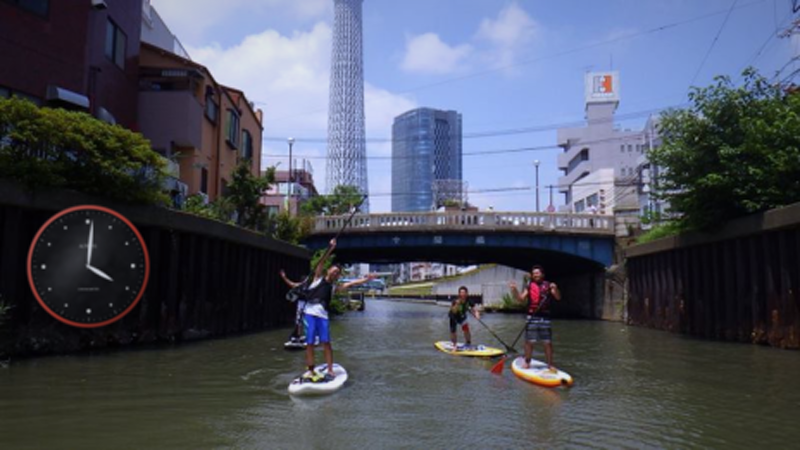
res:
h=4 m=1
